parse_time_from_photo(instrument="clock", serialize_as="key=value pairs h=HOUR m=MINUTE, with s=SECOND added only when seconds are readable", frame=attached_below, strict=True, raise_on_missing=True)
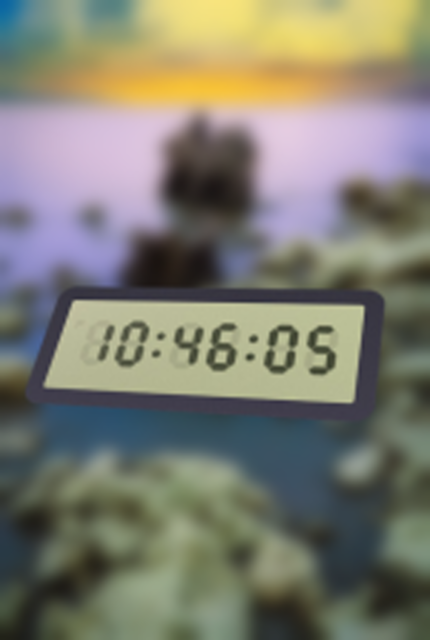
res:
h=10 m=46 s=5
